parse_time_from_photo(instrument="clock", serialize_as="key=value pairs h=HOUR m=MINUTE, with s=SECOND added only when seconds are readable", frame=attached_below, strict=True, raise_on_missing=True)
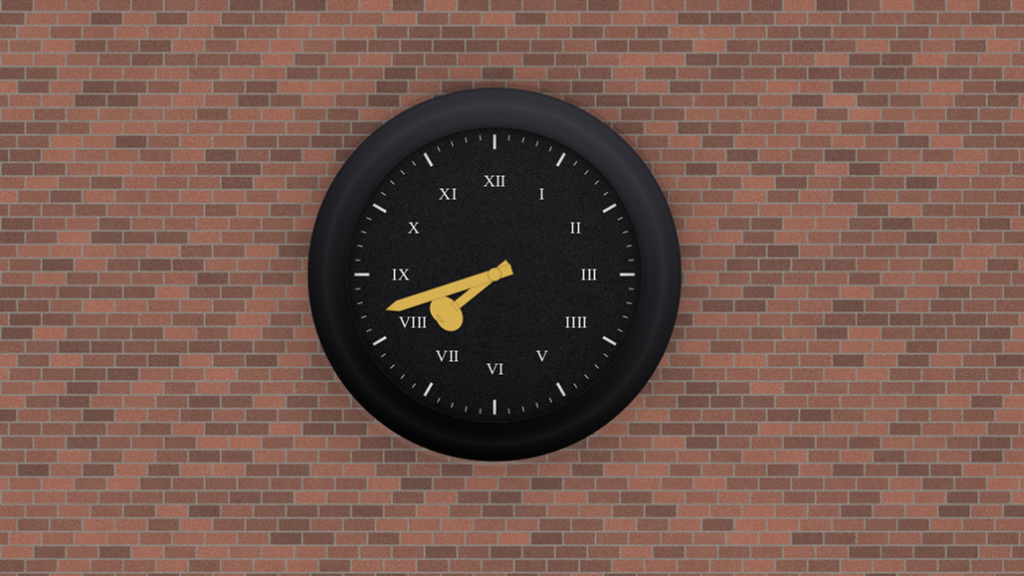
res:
h=7 m=42
